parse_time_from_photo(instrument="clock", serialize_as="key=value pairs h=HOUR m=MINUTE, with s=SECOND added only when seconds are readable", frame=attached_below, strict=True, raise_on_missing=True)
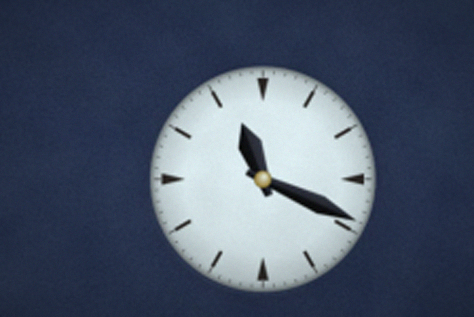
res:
h=11 m=19
